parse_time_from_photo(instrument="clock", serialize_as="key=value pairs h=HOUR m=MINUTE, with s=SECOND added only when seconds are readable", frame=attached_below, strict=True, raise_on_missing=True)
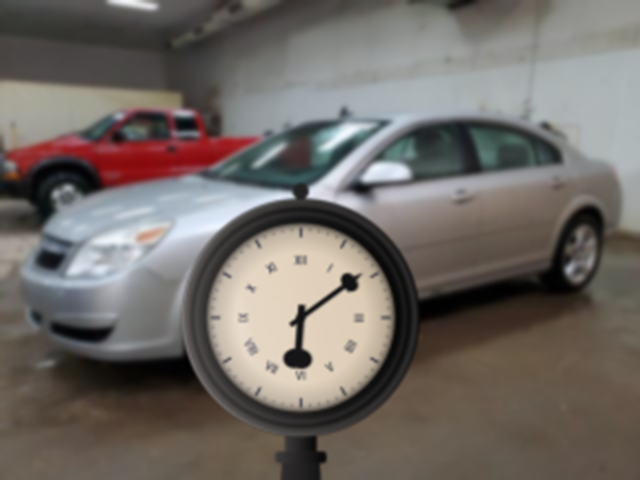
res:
h=6 m=9
